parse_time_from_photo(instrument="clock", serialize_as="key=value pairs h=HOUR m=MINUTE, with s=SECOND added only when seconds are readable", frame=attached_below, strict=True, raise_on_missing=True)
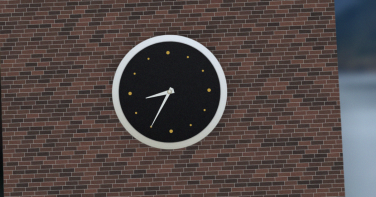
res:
h=8 m=35
